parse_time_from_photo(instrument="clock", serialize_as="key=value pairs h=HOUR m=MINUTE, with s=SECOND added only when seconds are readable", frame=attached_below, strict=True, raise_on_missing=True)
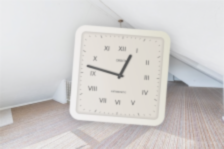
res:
h=12 m=47
